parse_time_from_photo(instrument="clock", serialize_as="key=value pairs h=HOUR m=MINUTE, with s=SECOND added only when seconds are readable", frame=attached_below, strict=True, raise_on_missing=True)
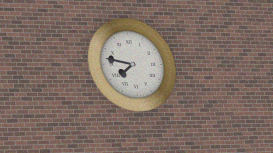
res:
h=7 m=47
